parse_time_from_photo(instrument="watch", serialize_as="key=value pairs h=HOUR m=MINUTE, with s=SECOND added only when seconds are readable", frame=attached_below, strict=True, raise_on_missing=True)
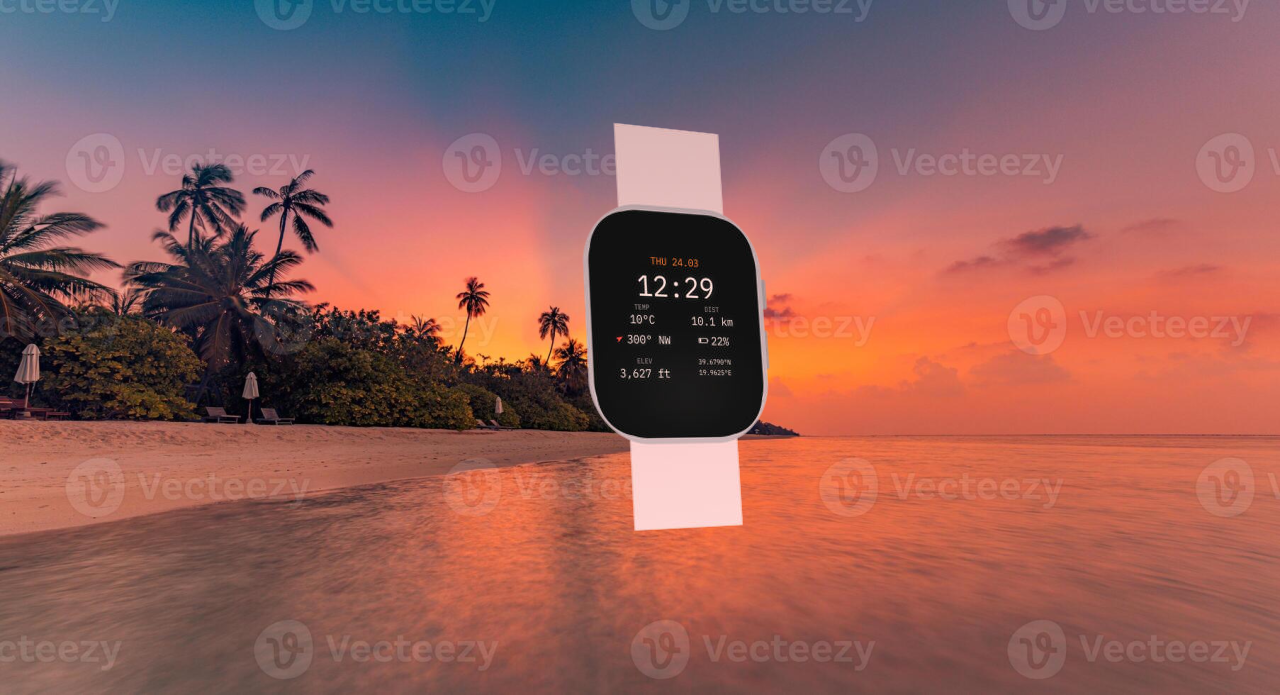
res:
h=12 m=29
